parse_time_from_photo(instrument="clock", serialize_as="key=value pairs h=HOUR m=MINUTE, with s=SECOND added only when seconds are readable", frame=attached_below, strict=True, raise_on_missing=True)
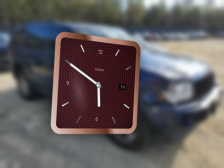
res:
h=5 m=50
